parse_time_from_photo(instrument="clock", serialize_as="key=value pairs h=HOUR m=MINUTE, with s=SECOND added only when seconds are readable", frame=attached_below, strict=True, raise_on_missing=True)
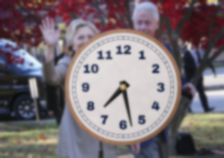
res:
h=7 m=28
